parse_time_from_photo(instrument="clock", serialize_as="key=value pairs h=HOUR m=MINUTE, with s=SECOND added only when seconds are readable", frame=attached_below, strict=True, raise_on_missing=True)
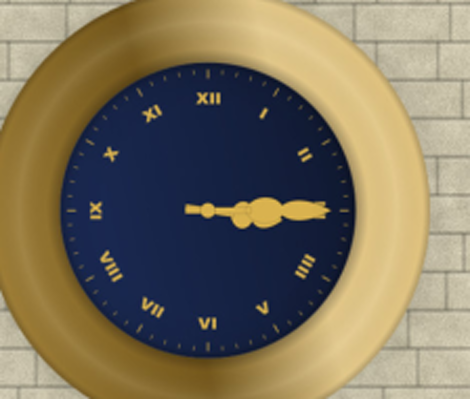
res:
h=3 m=15
